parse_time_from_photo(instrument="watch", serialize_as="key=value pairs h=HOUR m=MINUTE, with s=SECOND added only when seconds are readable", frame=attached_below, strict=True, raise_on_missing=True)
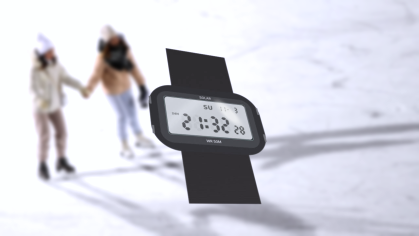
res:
h=21 m=32 s=28
